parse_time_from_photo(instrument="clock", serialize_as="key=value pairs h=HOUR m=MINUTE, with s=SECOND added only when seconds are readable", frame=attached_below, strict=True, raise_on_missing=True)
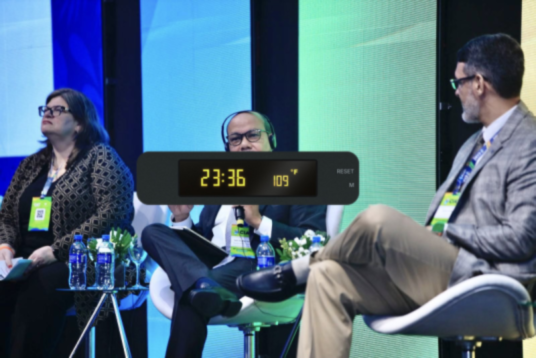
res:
h=23 m=36
